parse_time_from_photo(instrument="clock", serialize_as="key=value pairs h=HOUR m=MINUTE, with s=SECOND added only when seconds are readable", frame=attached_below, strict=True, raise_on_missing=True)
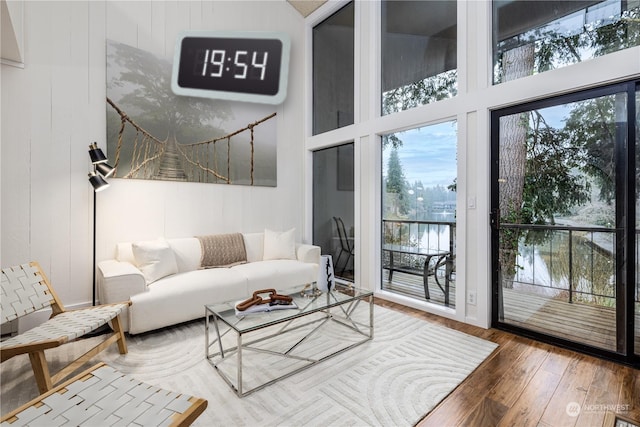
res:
h=19 m=54
